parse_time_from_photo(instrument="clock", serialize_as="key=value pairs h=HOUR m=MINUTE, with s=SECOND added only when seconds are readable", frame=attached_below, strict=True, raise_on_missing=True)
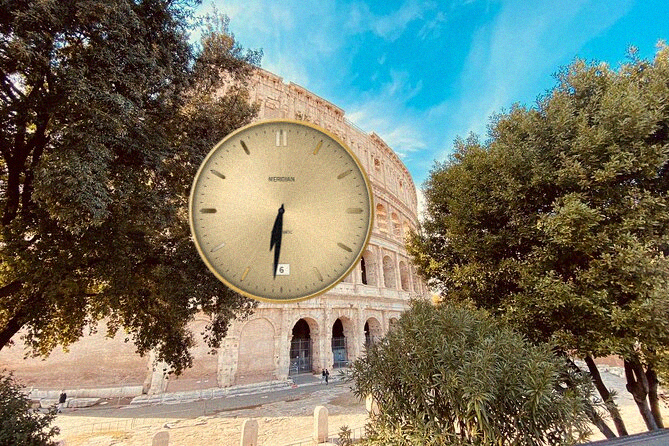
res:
h=6 m=31
